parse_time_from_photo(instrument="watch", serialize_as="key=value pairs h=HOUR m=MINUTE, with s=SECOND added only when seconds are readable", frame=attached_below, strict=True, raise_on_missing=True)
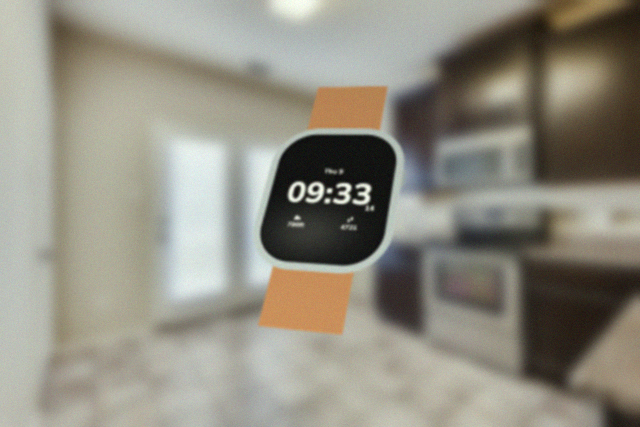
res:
h=9 m=33
